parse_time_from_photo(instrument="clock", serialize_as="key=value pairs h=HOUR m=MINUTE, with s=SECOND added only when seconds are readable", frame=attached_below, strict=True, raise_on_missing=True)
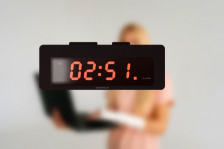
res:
h=2 m=51
